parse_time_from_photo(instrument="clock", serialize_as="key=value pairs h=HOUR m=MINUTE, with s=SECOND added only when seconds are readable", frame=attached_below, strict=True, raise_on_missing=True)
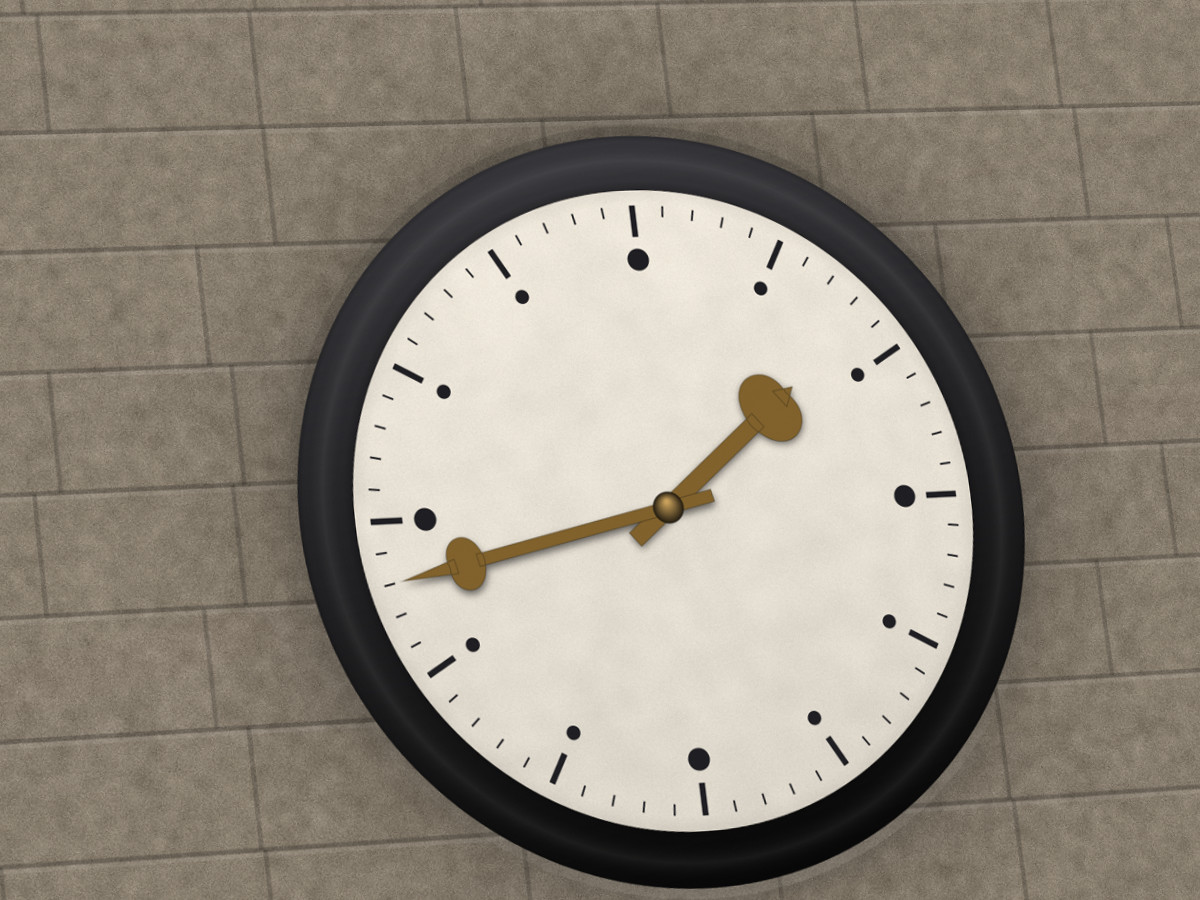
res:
h=1 m=43
